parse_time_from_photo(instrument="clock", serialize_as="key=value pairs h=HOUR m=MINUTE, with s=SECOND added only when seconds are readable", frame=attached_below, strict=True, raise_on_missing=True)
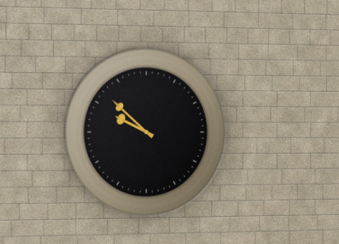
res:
h=9 m=52
